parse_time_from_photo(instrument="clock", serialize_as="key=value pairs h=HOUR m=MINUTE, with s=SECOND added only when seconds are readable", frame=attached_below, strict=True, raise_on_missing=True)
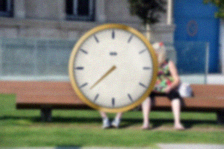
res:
h=7 m=38
